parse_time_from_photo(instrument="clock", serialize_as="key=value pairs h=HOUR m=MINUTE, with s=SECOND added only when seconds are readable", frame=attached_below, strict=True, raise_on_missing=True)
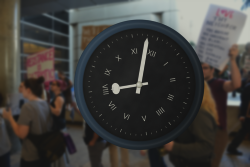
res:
h=7 m=58
